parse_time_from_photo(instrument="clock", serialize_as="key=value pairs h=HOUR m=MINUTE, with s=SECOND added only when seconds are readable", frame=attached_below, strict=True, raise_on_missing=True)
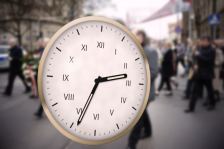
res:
h=2 m=34
